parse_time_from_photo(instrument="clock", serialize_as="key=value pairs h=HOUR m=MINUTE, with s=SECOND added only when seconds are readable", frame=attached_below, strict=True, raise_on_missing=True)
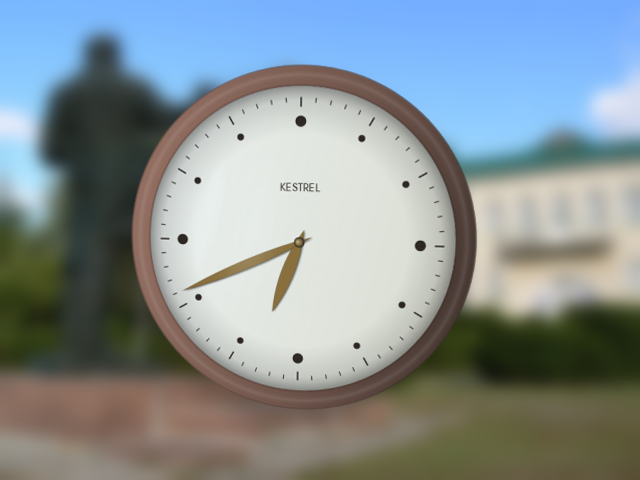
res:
h=6 m=41
